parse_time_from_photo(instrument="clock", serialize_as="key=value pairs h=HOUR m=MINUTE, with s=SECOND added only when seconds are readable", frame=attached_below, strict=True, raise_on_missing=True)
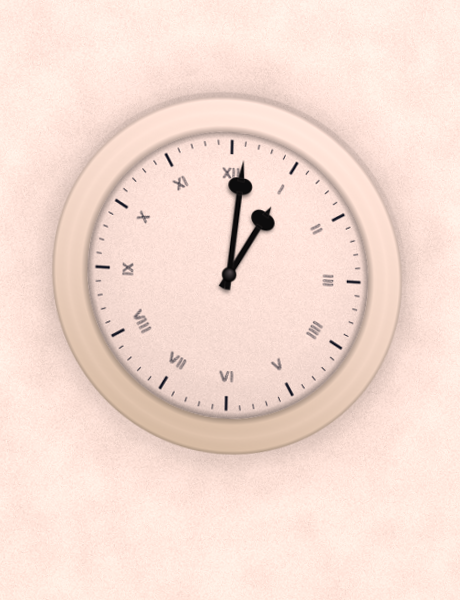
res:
h=1 m=1
